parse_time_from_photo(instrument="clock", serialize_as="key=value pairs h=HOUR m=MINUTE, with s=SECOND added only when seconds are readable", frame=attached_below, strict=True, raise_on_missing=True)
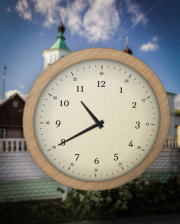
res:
h=10 m=40
